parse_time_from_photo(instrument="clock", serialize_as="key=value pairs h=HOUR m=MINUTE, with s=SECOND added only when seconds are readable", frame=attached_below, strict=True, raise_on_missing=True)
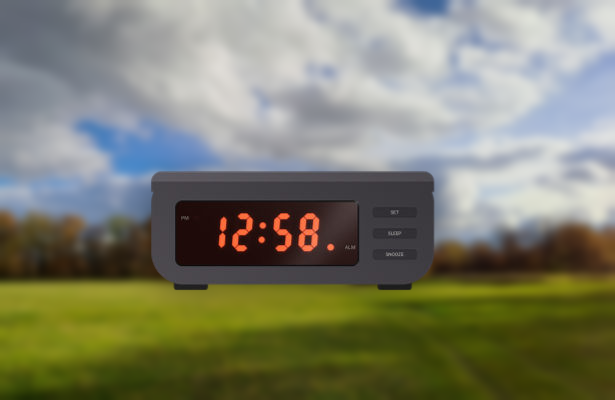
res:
h=12 m=58
